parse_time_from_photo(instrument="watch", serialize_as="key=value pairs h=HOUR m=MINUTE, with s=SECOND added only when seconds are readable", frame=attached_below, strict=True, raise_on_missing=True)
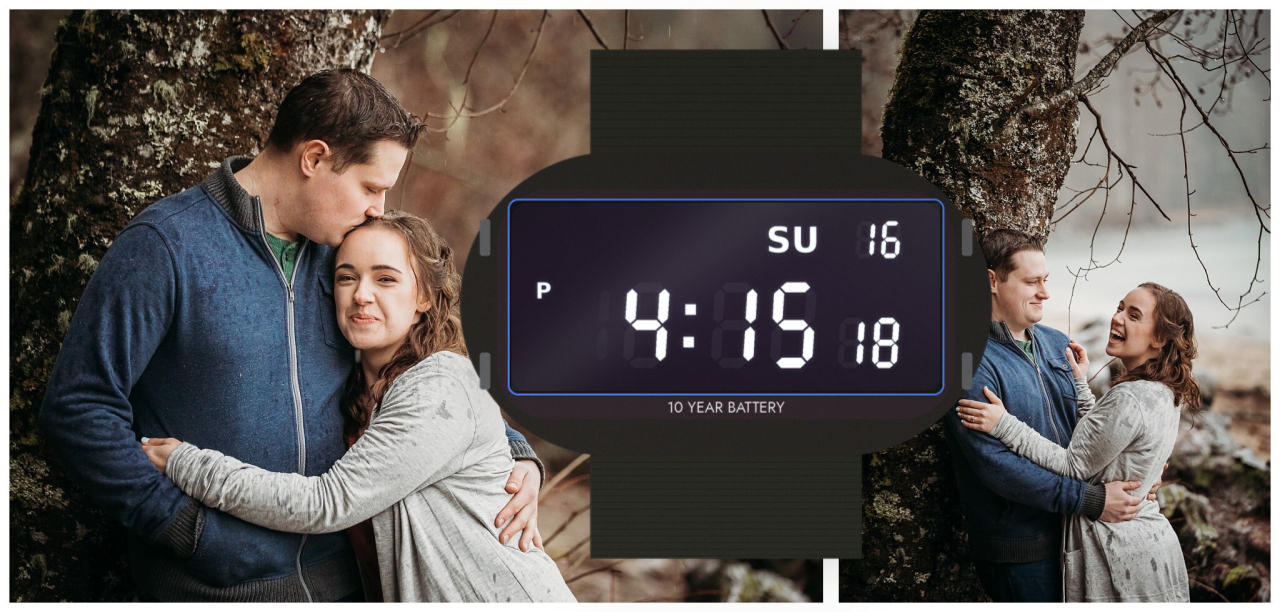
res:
h=4 m=15 s=18
